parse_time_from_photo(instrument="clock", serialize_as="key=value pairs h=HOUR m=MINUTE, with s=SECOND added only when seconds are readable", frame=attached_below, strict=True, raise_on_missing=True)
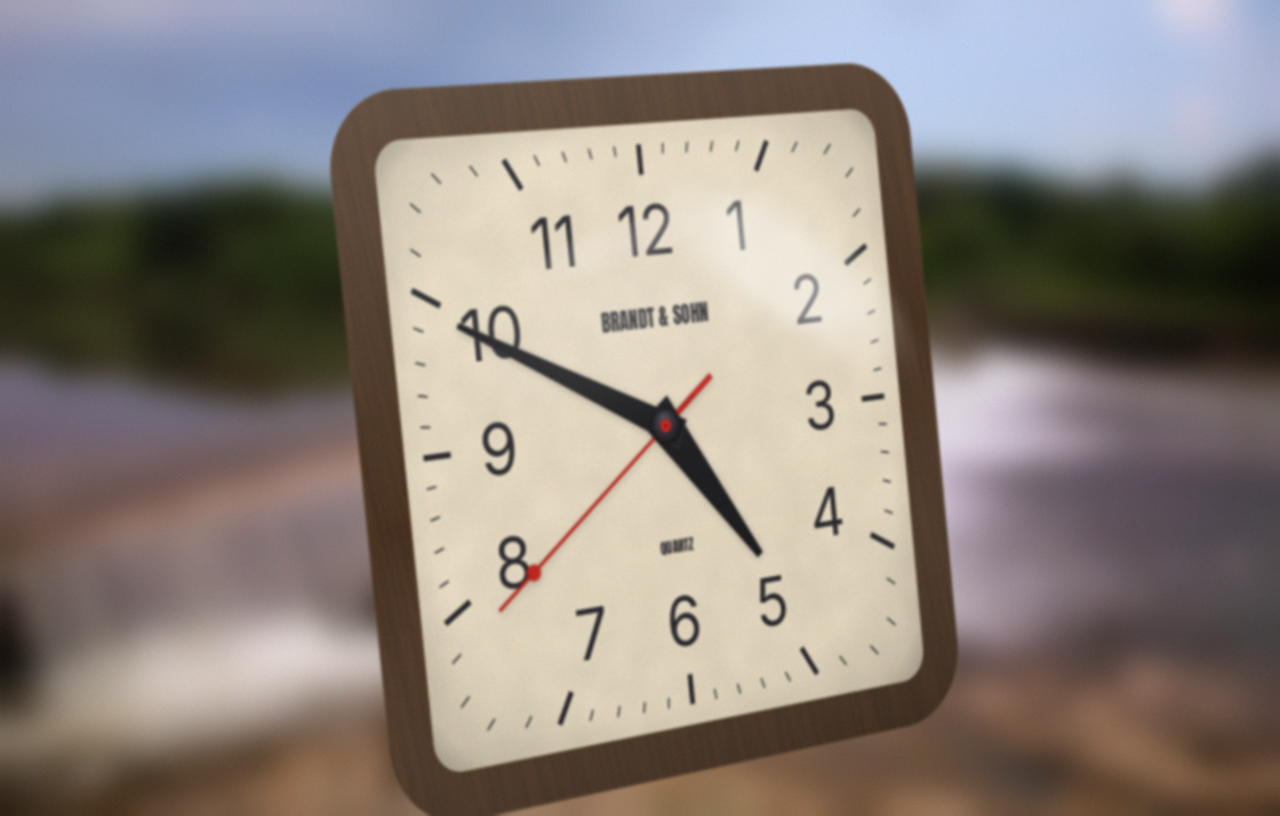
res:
h=4 m=49 s=39
